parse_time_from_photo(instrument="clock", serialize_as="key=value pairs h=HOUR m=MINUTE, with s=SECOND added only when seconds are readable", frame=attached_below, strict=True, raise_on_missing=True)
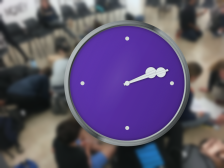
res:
h=2 m=12
